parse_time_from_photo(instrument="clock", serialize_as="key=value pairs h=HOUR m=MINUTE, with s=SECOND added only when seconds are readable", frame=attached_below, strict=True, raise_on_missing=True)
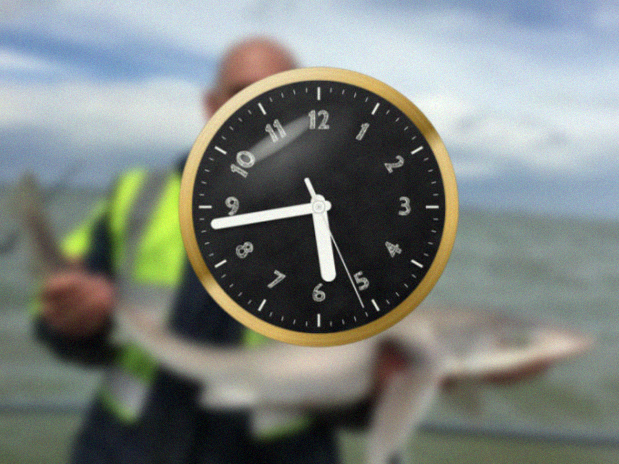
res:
h=5 m=43 s=26
